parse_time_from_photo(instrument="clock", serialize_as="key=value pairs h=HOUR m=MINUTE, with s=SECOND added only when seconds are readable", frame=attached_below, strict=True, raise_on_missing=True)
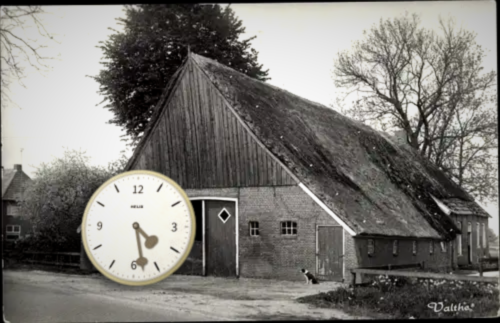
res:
h=4 m=28
